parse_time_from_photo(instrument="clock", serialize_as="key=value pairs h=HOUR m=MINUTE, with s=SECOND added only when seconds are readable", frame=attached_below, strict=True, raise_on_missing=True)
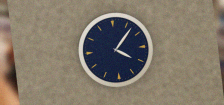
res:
h=4 m=7
